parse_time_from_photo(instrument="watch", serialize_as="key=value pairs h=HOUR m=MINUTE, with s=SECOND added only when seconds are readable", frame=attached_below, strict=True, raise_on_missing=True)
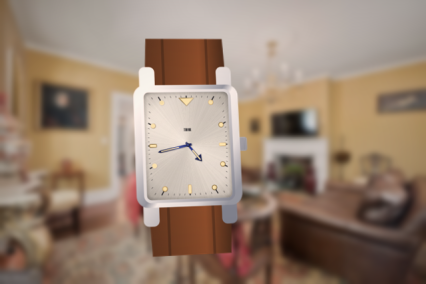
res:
h=4 m=43
